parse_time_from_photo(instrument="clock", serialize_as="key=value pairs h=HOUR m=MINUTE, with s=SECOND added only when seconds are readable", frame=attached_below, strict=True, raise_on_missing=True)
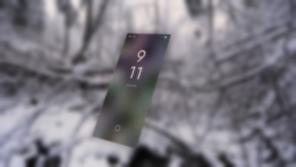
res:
h=9 m=11
